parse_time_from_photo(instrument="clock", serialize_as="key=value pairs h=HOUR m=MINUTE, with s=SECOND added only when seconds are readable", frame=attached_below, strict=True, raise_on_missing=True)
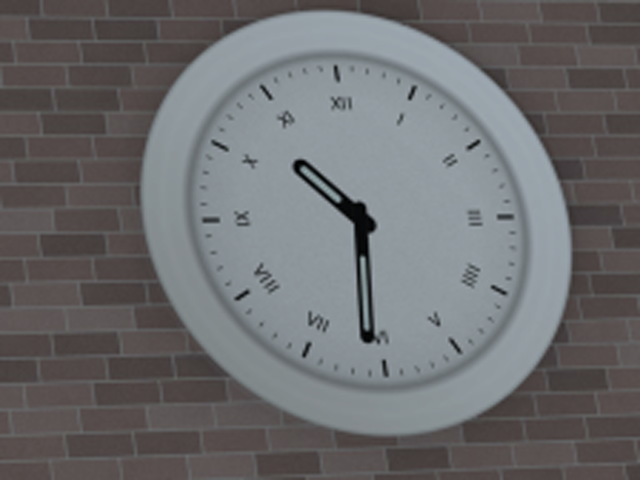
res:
h=10 m=31
